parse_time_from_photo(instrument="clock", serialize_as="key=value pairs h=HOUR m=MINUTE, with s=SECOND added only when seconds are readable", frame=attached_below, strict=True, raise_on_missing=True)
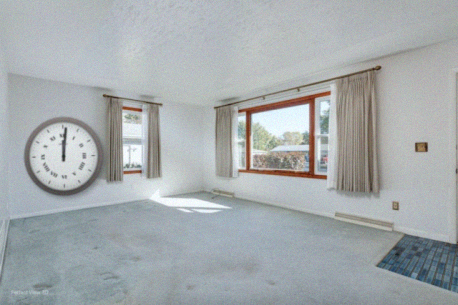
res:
h=12 m=1
